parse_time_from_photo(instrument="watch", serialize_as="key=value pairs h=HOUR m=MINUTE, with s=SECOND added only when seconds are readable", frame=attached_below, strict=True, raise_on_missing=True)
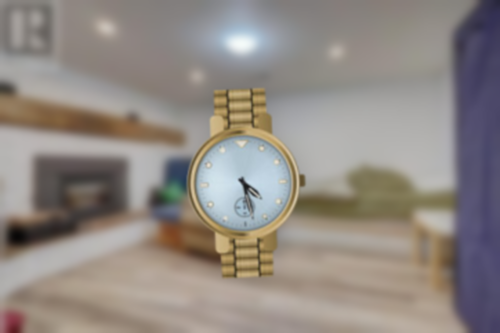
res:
h=4 m=28
